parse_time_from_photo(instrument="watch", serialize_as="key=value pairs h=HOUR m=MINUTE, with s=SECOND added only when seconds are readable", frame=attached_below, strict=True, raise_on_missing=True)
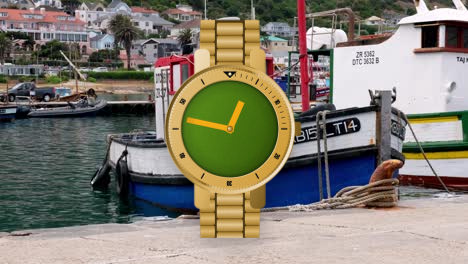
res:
h=12 m=47
